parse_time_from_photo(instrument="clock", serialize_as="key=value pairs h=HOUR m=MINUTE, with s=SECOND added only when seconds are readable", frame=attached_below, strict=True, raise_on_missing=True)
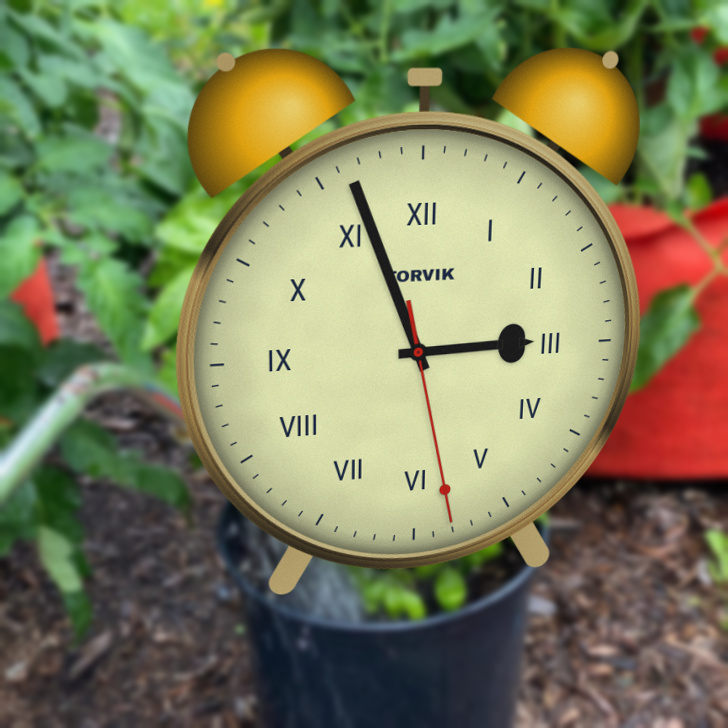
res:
h=2 m=56 s=28
